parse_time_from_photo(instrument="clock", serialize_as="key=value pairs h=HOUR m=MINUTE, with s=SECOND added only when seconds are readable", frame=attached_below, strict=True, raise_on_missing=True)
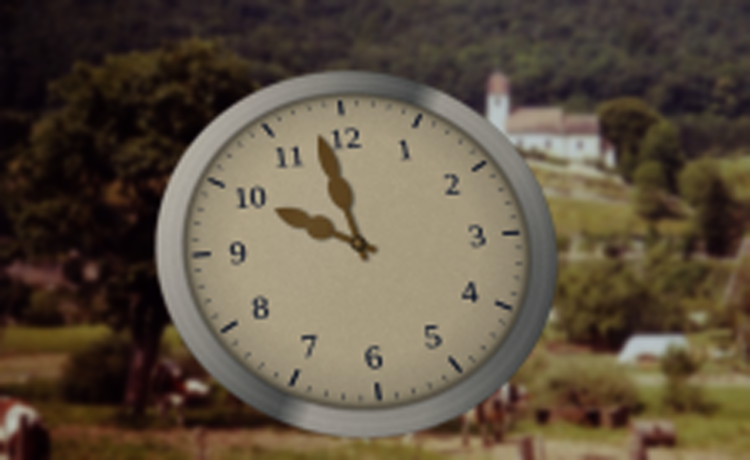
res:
h=9 m=58
